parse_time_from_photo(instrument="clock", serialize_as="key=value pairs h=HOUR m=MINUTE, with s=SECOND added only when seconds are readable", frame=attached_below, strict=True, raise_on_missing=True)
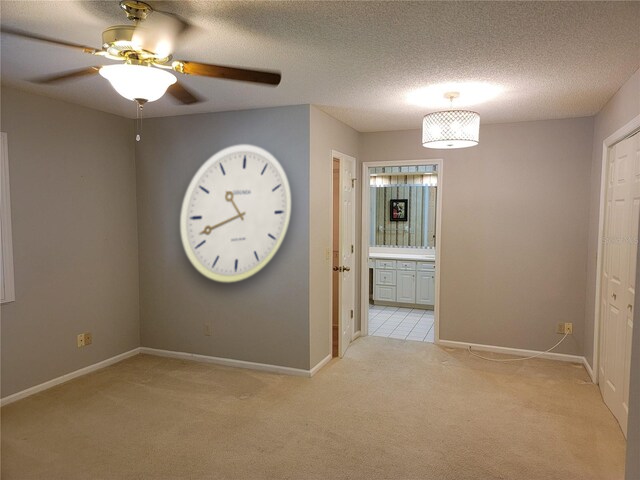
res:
h=10 m=42
